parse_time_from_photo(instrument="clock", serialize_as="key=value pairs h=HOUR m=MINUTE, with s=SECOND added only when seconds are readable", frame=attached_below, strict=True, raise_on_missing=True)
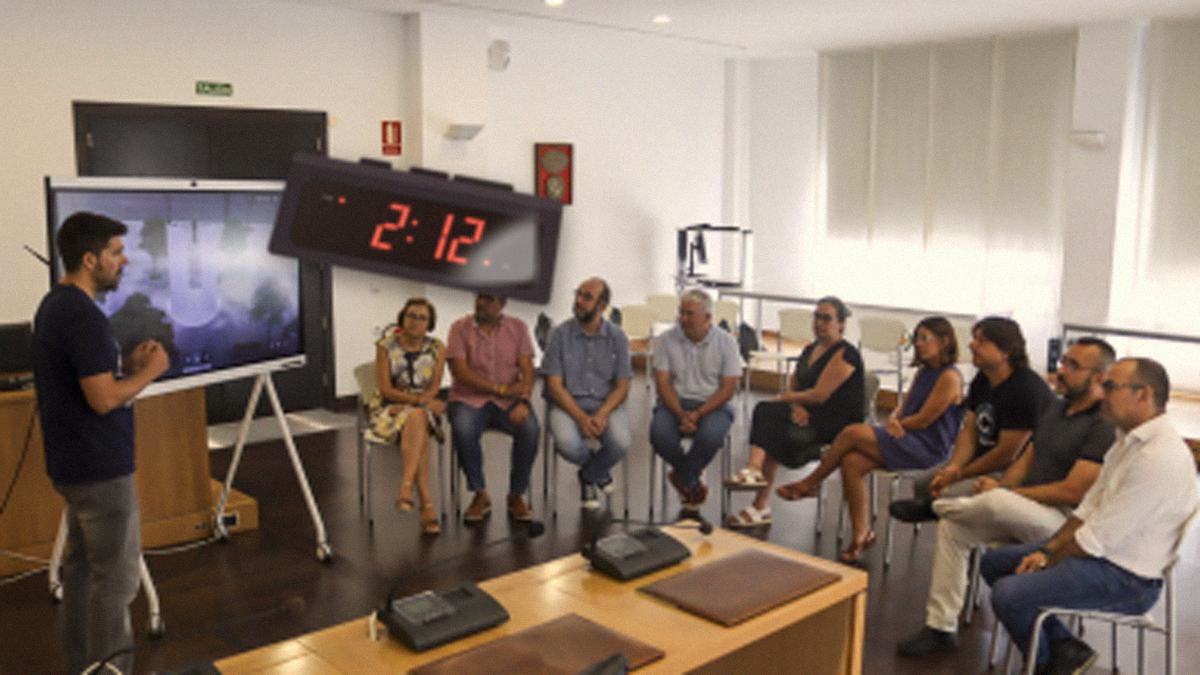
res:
h=2 m=12
